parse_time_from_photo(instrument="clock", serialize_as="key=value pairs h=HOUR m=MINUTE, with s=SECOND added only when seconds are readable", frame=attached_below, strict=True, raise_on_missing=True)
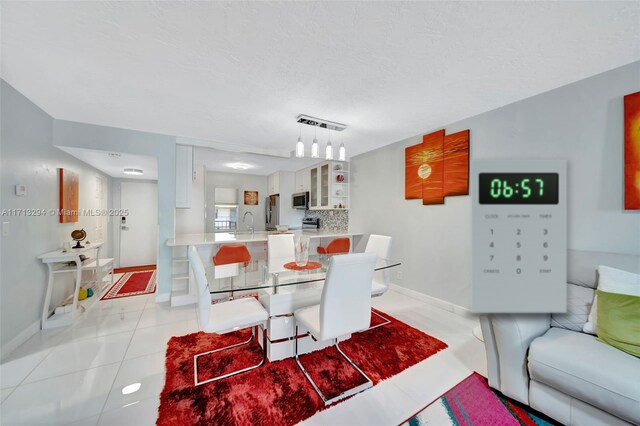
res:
h=6 m=57
